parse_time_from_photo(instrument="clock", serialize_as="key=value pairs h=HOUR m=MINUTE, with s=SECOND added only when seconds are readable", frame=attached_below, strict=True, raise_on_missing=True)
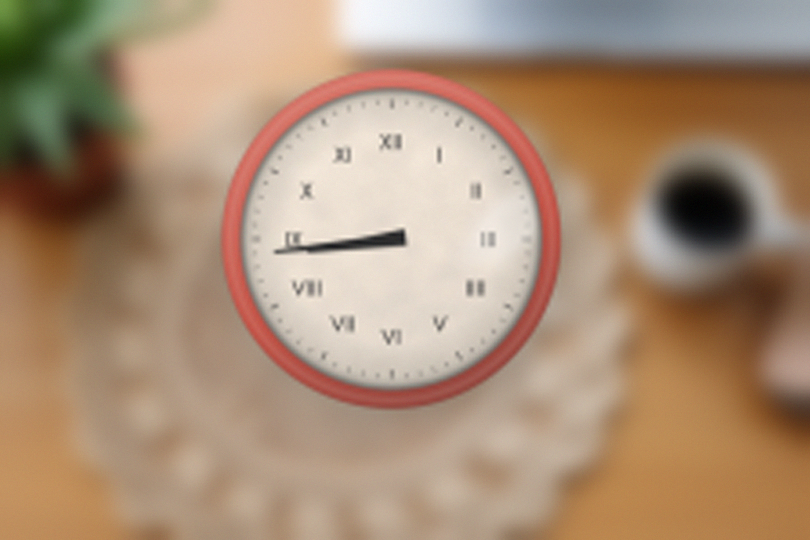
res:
h=8 m=44
